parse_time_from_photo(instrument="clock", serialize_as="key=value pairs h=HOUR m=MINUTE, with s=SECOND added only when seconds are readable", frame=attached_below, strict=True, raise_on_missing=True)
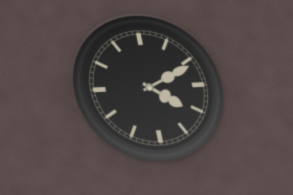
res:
h=4 m=11
